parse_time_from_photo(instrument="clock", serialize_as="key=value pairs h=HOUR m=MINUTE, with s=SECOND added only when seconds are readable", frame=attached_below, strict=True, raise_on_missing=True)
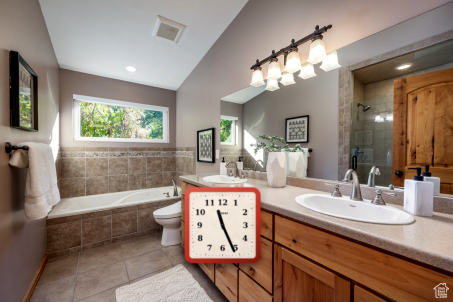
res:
h=11 m=26
